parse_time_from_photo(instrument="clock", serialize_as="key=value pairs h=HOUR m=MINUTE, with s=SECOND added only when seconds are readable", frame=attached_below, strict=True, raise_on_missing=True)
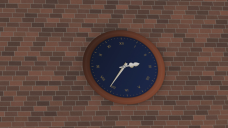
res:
h=2 m=36
